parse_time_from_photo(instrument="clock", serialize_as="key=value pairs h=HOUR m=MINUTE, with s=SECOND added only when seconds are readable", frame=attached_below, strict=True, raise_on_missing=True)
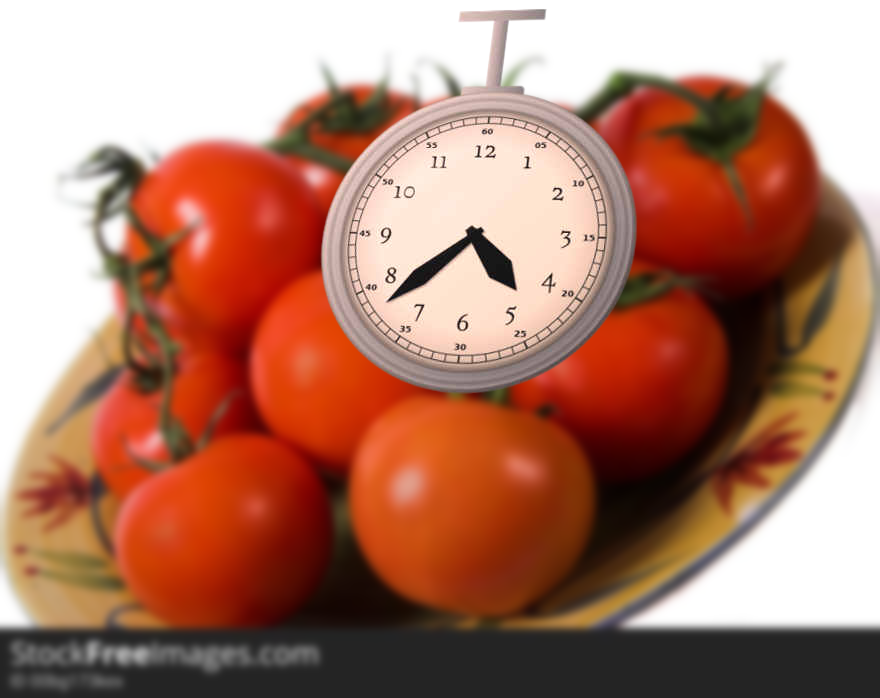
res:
h=4 m=38
